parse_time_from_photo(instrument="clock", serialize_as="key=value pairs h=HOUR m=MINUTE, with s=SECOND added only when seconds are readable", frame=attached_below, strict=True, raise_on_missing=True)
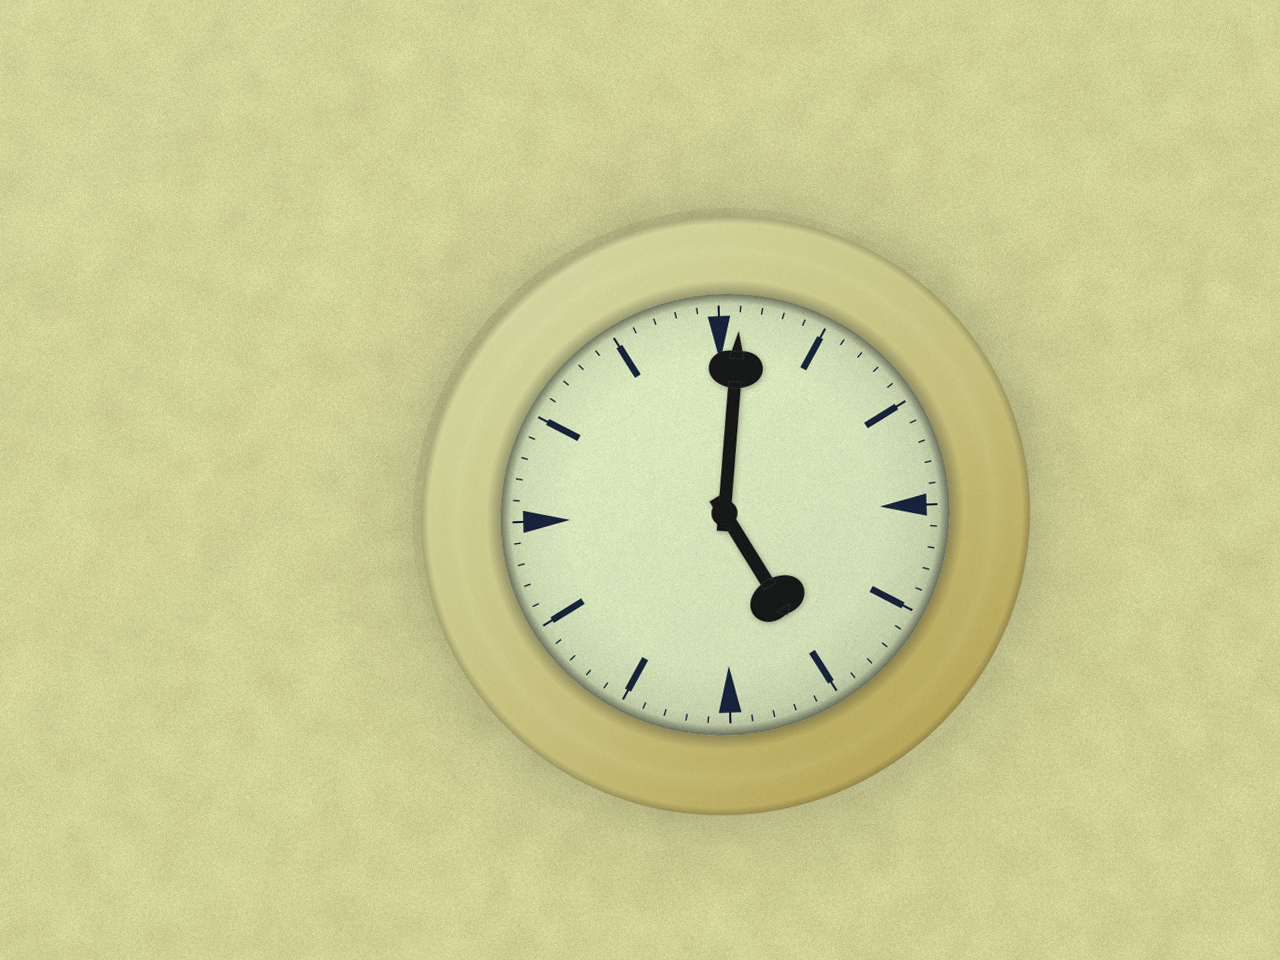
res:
h=5 m=1
